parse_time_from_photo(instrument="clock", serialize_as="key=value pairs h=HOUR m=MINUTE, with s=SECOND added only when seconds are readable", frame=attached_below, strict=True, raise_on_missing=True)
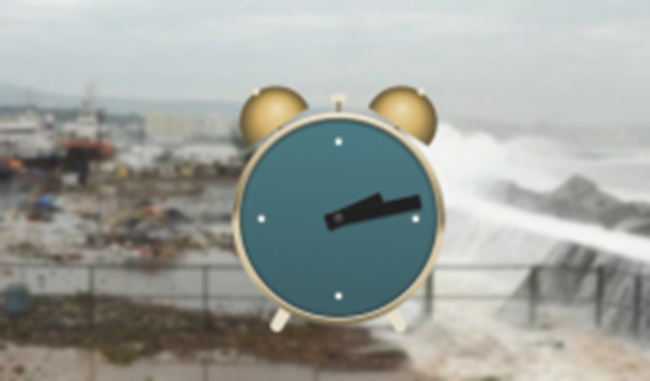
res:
h=2 m=13
